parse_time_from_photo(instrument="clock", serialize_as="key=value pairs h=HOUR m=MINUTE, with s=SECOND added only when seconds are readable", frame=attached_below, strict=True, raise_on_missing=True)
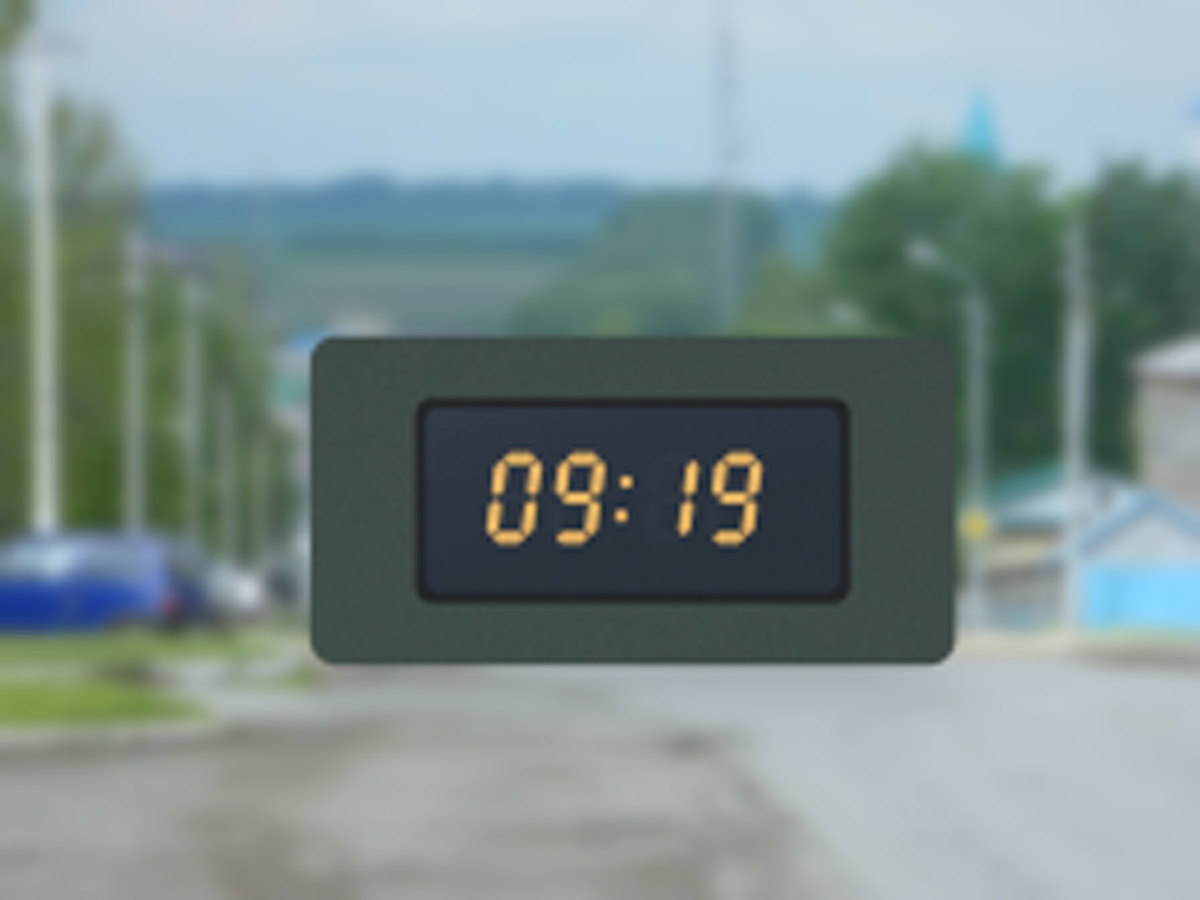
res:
h=9 m=19
